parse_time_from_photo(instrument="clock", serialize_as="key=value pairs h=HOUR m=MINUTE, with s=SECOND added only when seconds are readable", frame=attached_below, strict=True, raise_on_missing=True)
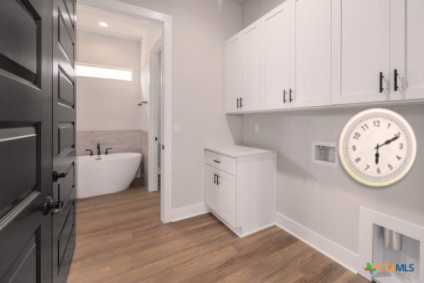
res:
h=6 m=11
